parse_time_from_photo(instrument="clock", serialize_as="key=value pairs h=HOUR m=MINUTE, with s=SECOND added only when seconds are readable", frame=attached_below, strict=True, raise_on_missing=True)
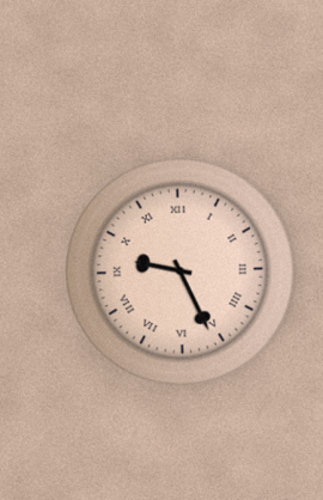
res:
h=9 m=26
